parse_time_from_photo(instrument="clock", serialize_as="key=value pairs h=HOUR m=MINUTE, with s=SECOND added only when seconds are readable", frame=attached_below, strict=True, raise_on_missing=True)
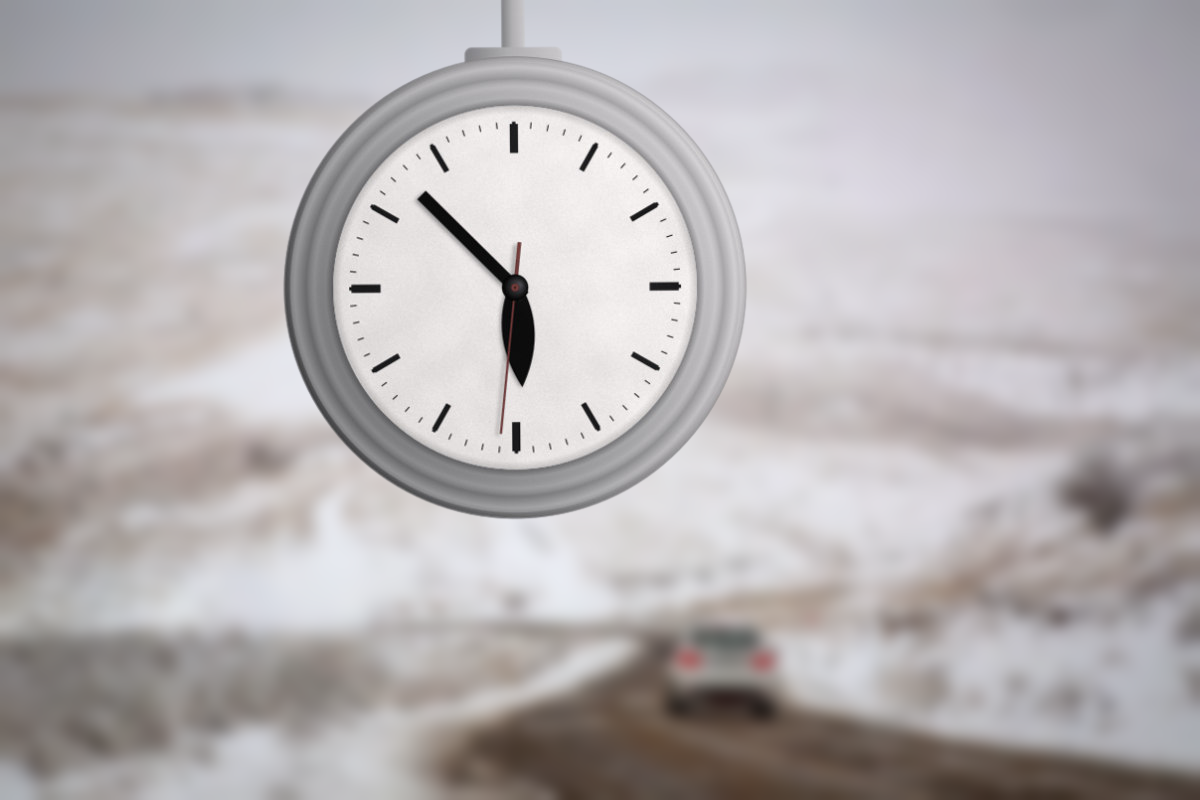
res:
h=5 m=52 s=31
